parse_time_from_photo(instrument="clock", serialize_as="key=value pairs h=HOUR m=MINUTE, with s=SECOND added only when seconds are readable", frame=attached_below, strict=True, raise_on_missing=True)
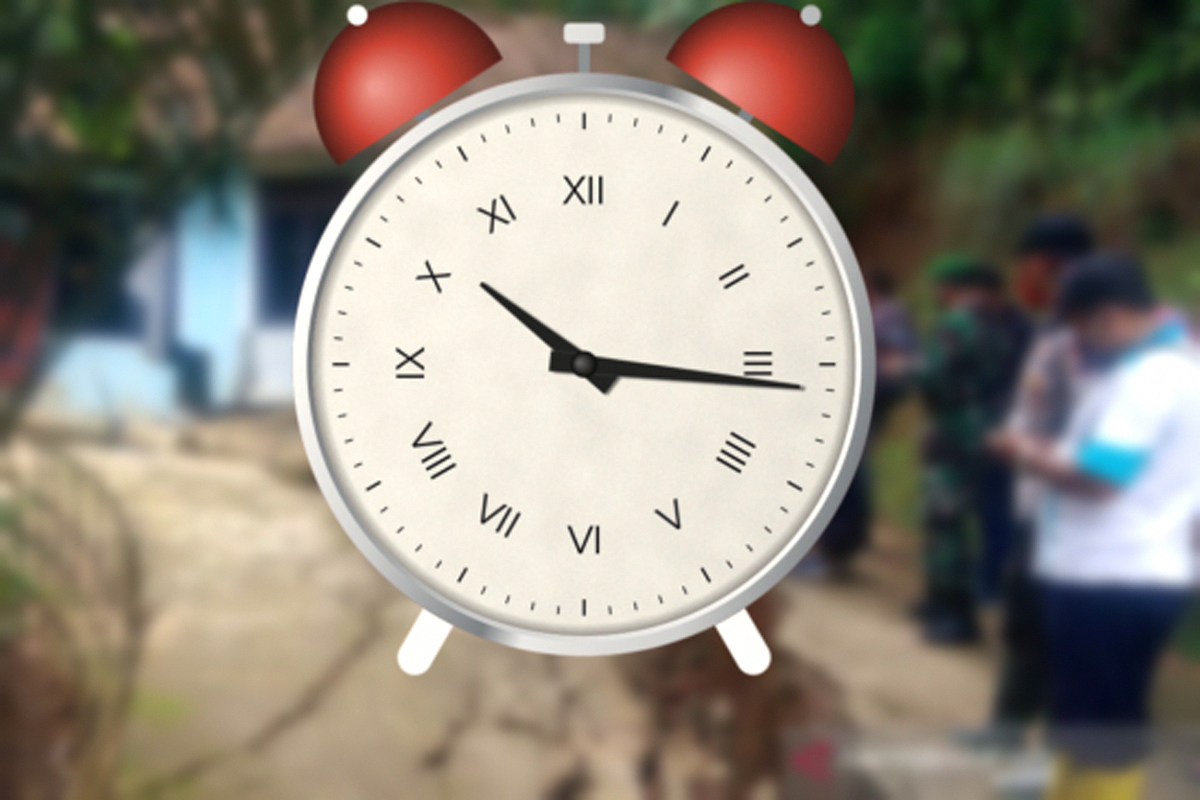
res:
h=10 m=16
